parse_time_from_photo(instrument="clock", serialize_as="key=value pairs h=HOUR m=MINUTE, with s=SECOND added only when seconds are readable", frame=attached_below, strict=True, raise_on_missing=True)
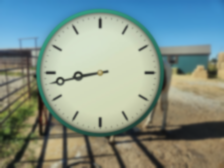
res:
h=8 m=43
